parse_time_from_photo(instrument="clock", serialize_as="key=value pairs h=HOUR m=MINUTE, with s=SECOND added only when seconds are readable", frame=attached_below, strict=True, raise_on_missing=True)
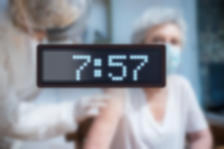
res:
h=7 m=57
